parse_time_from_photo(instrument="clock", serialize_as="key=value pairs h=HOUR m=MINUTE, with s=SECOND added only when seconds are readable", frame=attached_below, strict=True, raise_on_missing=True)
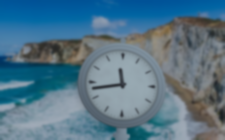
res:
h=11 m=43
